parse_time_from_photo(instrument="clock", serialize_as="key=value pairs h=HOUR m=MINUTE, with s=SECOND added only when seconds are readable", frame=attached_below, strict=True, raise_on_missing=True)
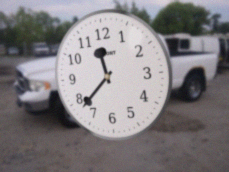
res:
h=11 m=38
